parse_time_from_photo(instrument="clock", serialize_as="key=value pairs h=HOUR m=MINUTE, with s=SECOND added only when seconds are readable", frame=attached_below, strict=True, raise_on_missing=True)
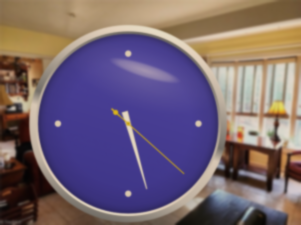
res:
h=5 m=27 s=22
